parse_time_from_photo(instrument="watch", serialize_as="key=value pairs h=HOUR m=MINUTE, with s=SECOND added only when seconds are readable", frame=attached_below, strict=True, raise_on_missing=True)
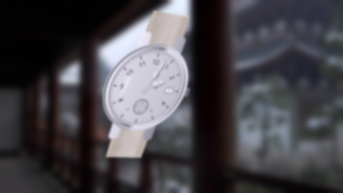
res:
h=2 m=3
